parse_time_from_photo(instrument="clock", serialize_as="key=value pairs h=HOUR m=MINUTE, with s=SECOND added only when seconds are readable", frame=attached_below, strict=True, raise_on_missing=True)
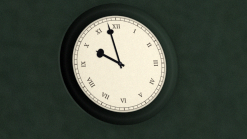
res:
h=9 m=58
